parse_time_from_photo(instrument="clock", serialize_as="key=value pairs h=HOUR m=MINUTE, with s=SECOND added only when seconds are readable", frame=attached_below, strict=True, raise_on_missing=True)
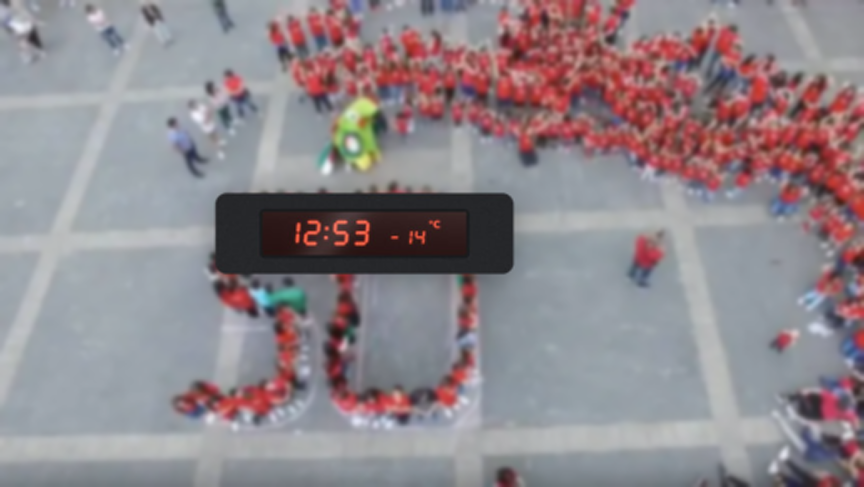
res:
h=12 m=53
